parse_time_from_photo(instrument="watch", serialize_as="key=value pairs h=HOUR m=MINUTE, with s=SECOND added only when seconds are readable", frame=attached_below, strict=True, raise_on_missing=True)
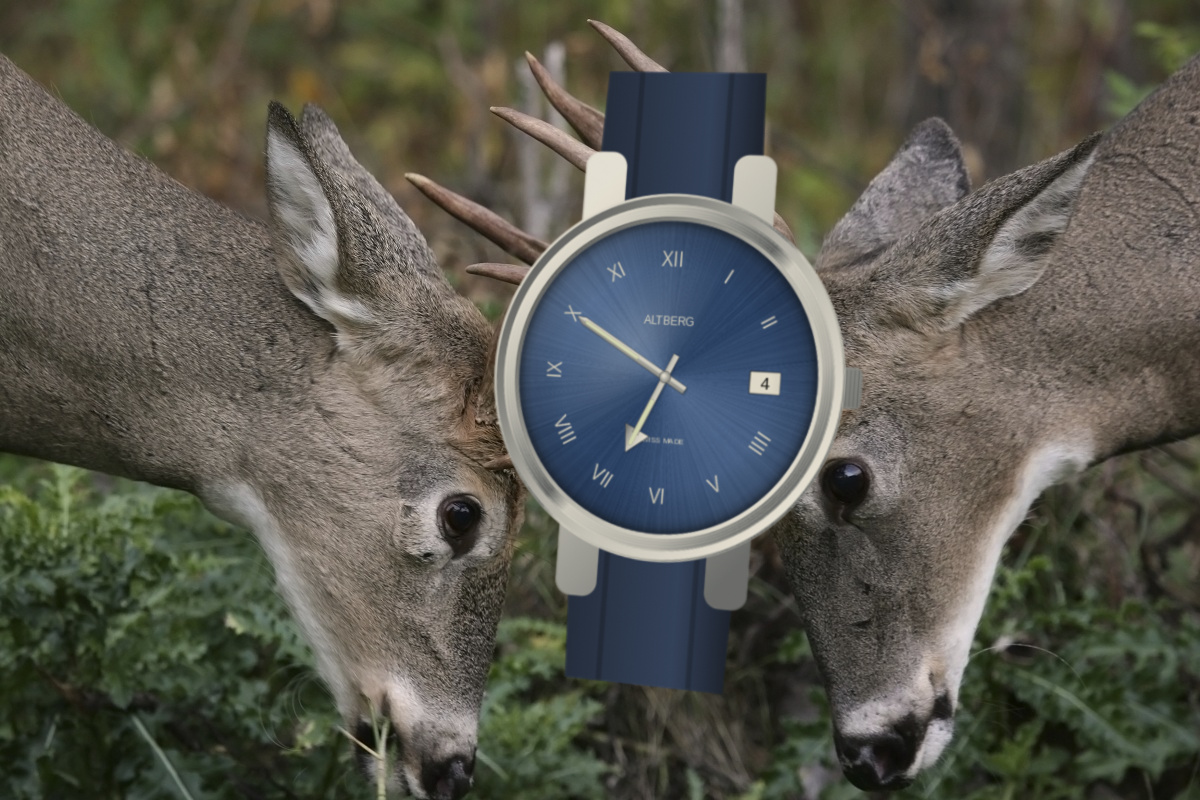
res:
h=6 m=50
